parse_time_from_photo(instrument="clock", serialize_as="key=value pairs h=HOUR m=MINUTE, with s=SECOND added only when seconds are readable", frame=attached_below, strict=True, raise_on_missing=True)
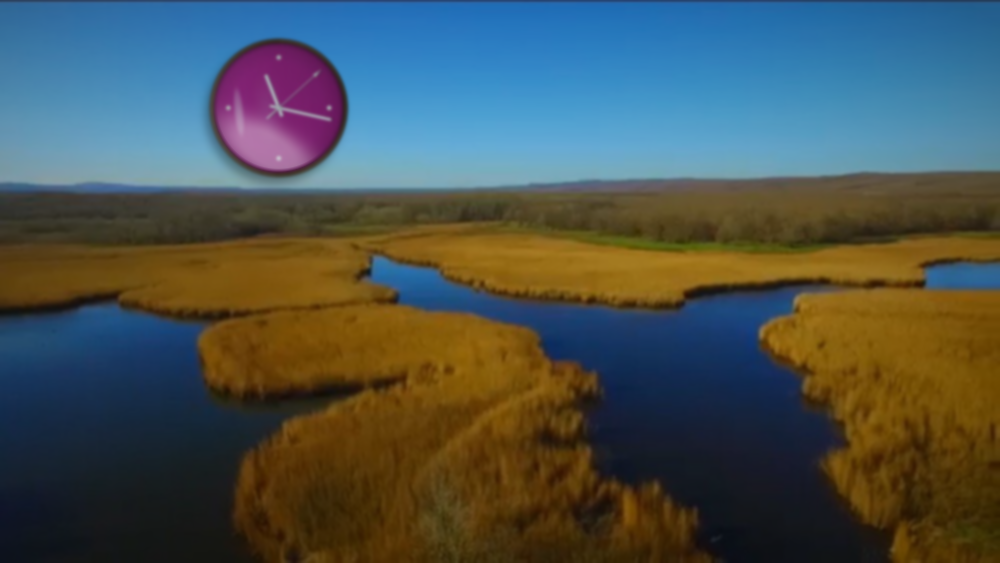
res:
h=11 m=17 s=8
